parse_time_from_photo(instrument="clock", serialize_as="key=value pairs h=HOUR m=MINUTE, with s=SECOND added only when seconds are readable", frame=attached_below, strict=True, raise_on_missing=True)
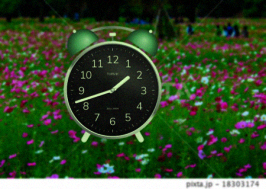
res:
h=1 m=42
